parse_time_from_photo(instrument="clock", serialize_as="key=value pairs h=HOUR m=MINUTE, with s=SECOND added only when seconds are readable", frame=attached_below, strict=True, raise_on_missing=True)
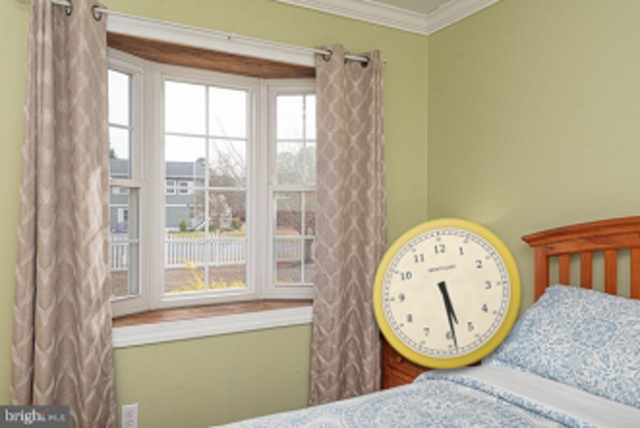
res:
h=5 m=29
